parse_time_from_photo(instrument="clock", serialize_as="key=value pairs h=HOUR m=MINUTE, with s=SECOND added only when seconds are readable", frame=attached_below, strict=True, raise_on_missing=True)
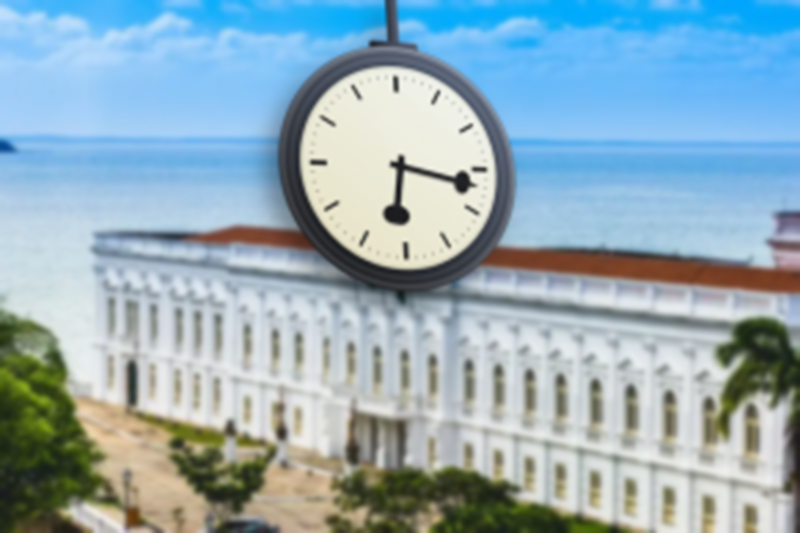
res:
h=6 m=17
